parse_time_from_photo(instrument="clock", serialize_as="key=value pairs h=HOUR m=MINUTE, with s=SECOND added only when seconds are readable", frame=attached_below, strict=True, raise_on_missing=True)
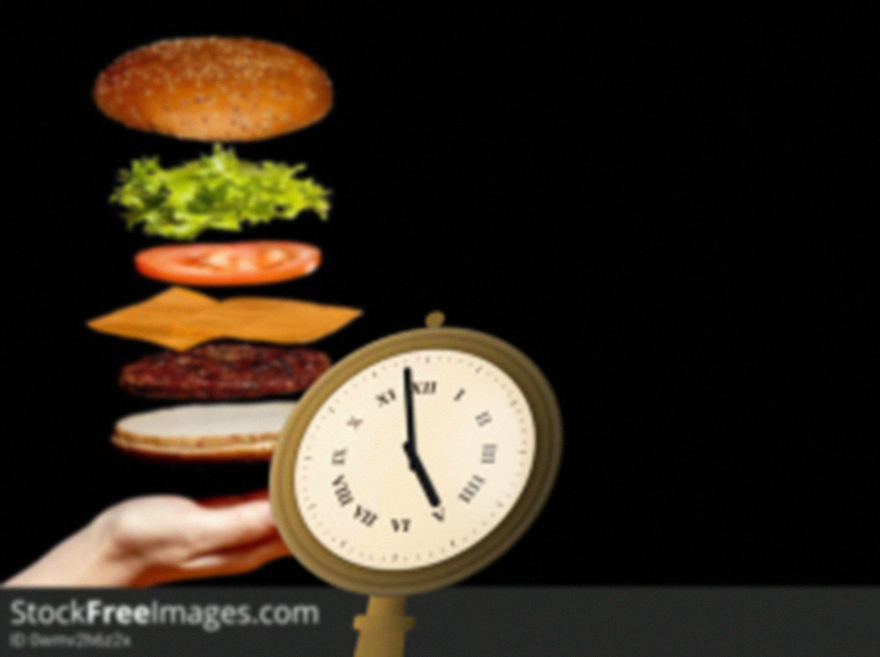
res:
h=4 m=58
